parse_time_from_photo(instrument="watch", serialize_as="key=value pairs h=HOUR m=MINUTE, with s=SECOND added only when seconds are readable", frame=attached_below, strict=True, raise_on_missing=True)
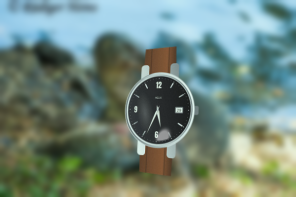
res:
h=5 m=34
